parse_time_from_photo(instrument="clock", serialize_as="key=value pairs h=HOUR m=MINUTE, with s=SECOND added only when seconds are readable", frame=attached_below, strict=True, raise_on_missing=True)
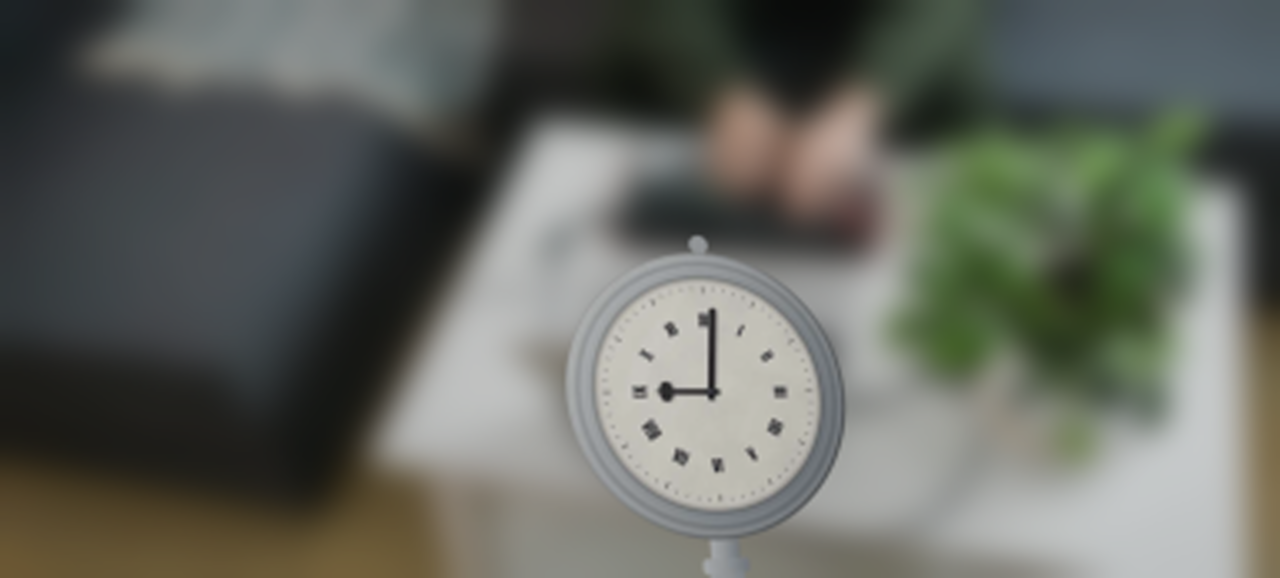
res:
h=9 m=1
